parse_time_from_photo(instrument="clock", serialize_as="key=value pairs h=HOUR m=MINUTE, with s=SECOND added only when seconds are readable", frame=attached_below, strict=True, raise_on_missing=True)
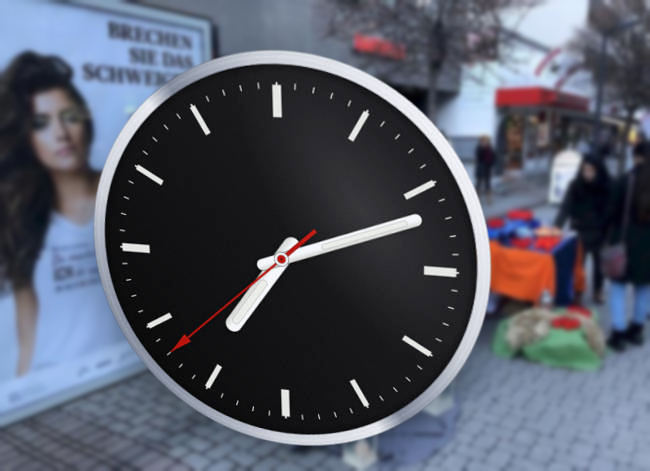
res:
h=7 m=11 s=38
